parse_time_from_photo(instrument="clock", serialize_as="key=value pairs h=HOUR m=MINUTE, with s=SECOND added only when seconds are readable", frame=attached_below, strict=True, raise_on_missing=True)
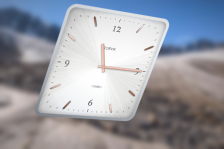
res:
h=11 m=15
